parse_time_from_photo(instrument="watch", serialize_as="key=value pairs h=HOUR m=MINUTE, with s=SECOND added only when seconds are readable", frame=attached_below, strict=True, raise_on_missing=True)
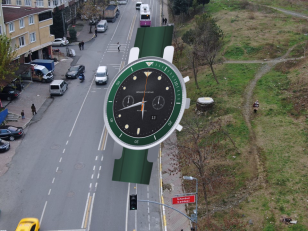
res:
h=5 m=42
